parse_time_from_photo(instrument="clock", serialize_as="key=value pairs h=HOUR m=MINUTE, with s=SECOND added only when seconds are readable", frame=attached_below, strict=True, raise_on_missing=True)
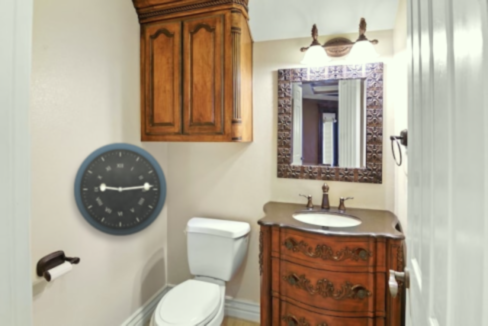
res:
h=9 m=14
